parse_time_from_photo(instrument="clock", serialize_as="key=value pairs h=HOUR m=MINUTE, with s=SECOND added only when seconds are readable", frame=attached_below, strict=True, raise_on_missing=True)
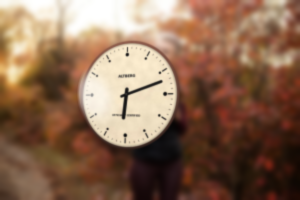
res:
h=6 m=12
